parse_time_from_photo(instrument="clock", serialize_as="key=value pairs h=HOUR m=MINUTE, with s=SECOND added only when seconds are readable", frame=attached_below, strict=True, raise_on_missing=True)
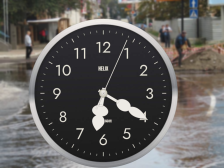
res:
h=6 m=20 s=4
